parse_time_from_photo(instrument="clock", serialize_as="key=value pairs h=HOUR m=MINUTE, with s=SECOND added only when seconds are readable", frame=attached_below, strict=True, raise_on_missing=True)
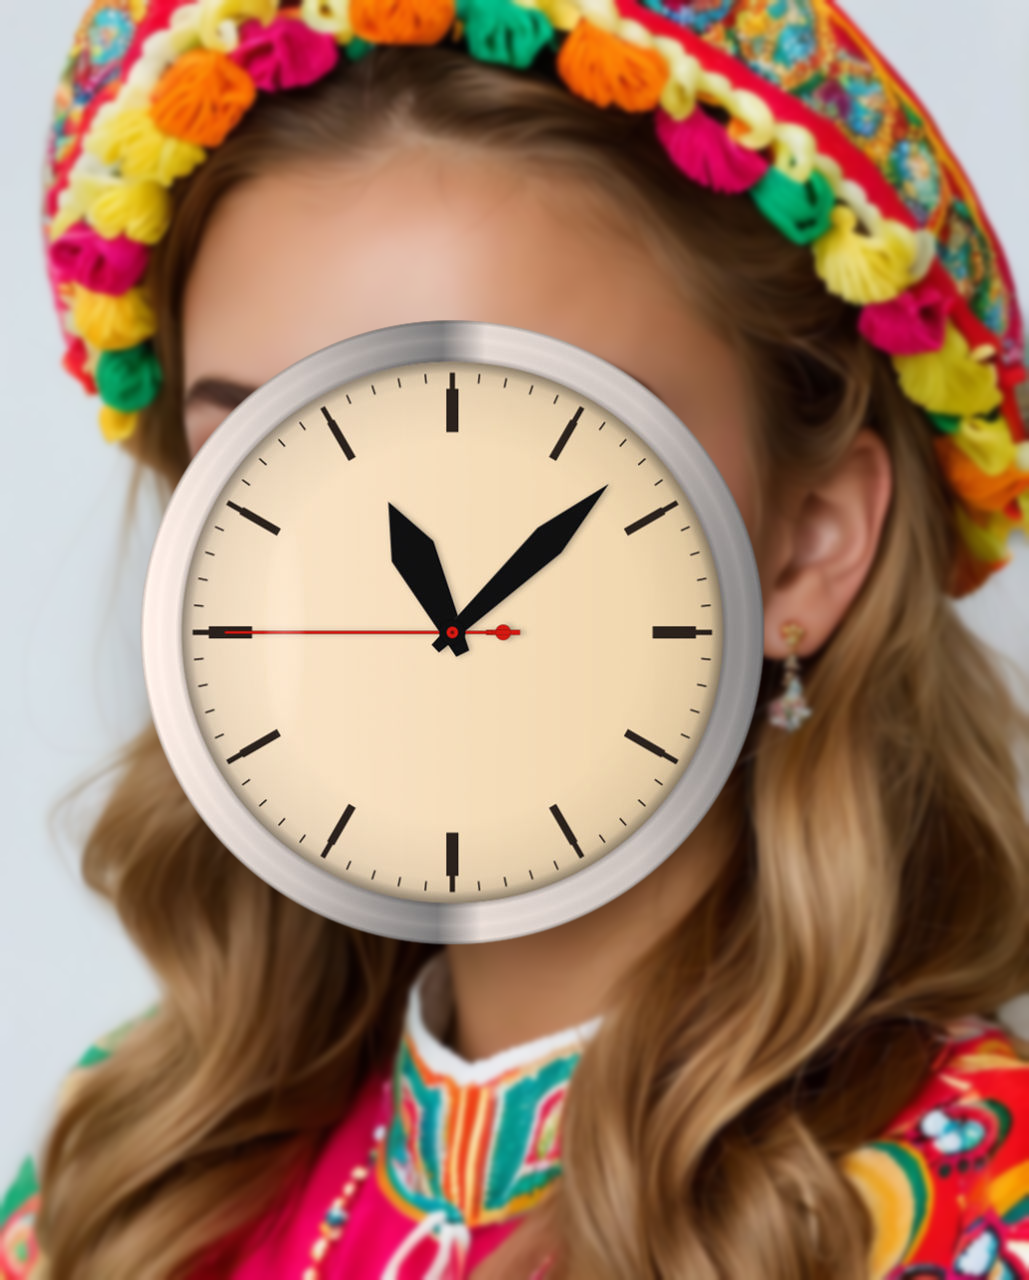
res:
h=11 m=7 s=45
